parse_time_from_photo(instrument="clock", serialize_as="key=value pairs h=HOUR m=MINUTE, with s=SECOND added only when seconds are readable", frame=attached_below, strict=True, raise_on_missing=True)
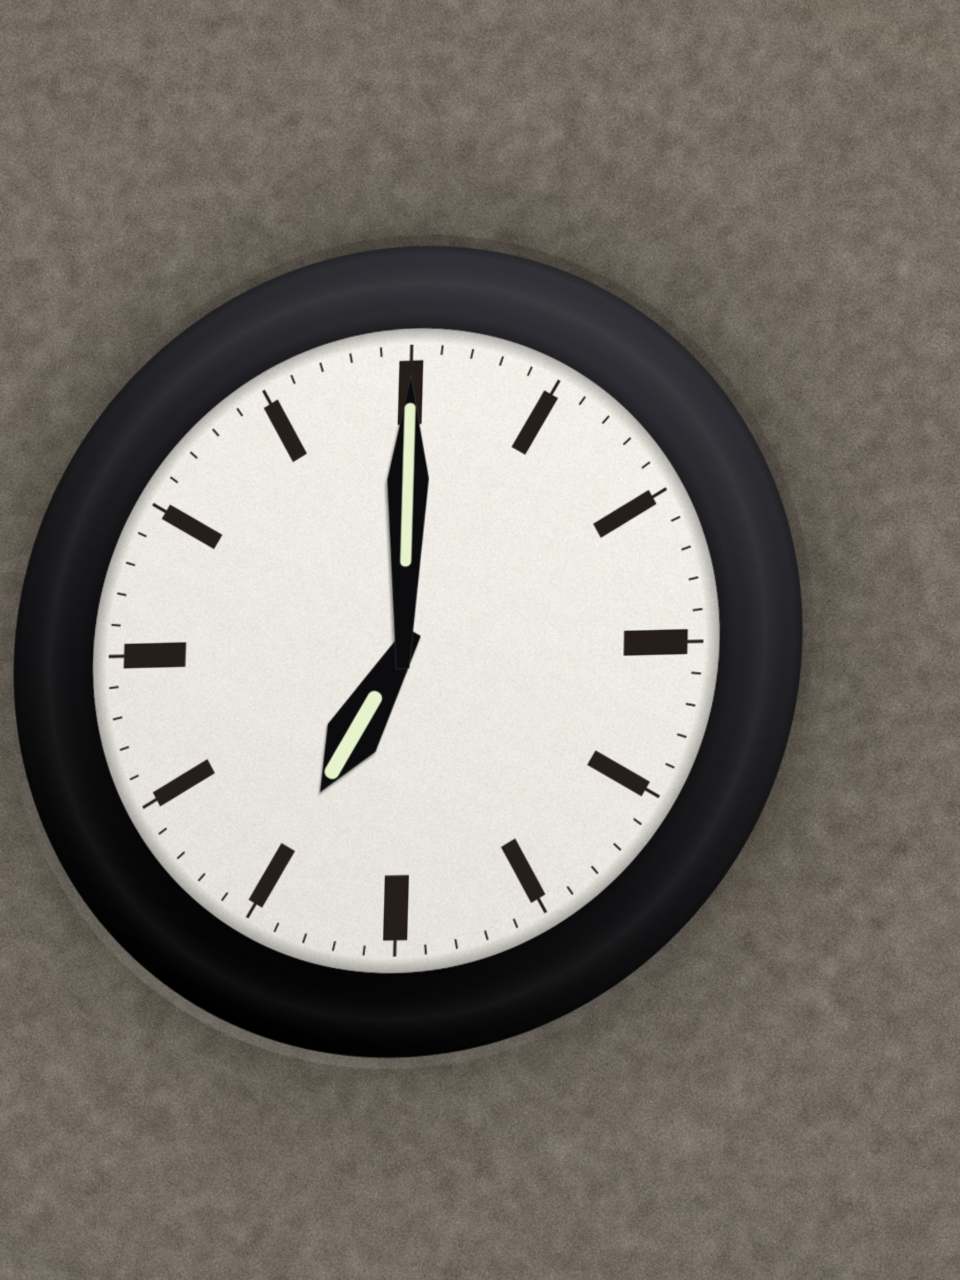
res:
h=7 m=0
